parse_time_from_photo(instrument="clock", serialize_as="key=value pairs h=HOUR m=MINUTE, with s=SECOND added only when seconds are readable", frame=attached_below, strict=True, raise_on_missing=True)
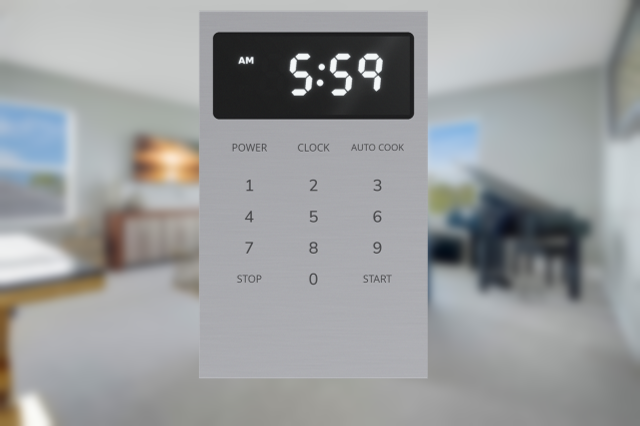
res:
h=5 m=59
